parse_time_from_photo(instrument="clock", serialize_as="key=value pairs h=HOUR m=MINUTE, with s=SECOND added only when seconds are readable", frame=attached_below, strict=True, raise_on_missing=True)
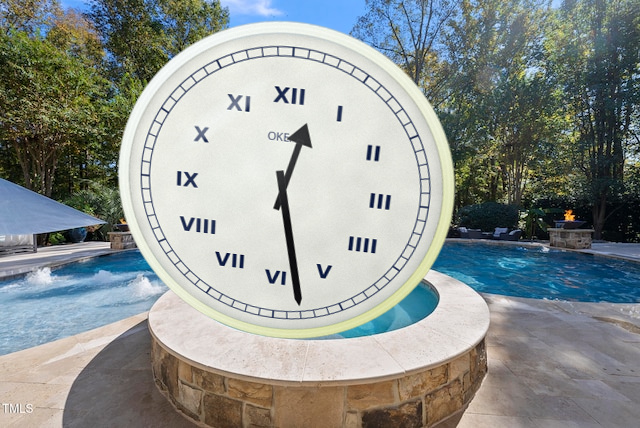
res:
h=12 m=28
